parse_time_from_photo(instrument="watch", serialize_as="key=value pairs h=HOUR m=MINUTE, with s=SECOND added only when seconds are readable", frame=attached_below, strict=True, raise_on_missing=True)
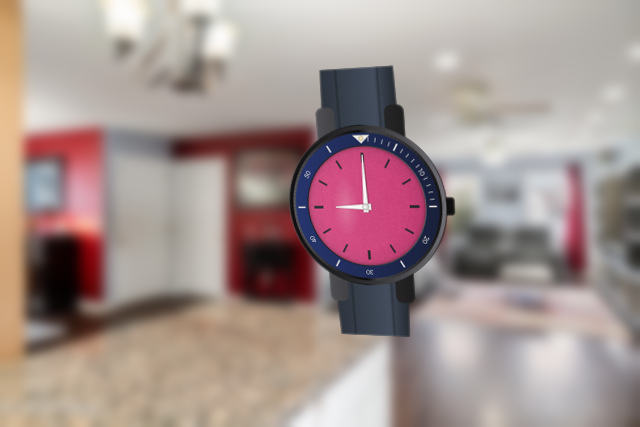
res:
h=9 m=0
